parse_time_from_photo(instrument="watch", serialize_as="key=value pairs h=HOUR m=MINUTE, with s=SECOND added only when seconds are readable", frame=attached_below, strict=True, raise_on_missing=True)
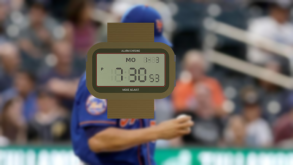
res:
h=7 m=30 s=53
